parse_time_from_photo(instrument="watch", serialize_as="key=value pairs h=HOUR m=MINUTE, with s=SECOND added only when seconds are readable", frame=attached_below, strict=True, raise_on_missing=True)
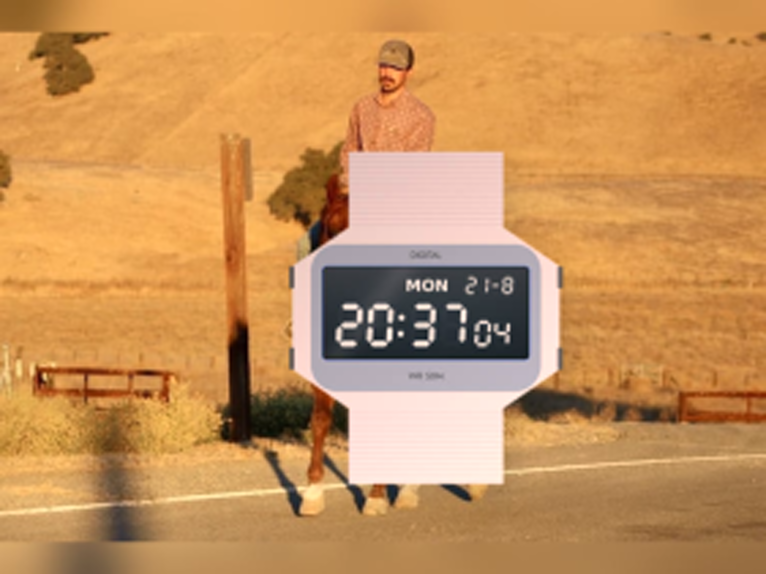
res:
h=20 m=37 s=4
